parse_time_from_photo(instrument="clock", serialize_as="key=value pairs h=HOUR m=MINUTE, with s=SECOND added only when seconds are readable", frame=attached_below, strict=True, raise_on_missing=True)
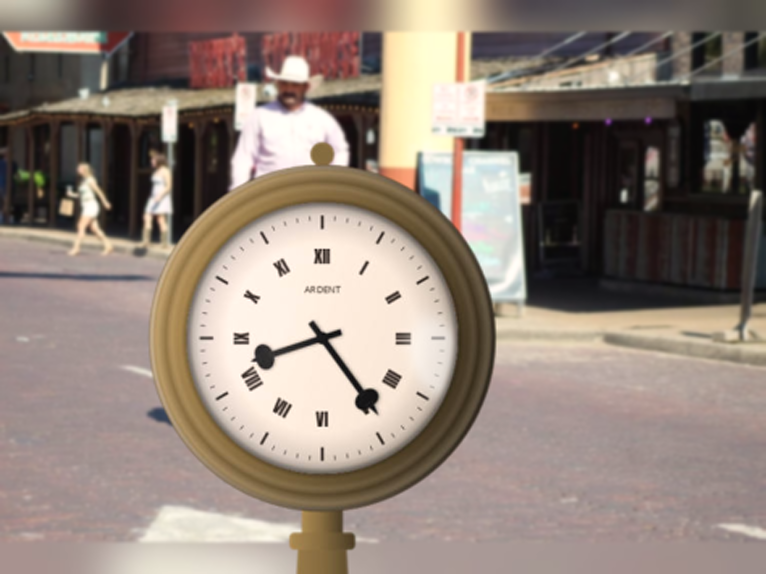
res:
h=8 m=24
